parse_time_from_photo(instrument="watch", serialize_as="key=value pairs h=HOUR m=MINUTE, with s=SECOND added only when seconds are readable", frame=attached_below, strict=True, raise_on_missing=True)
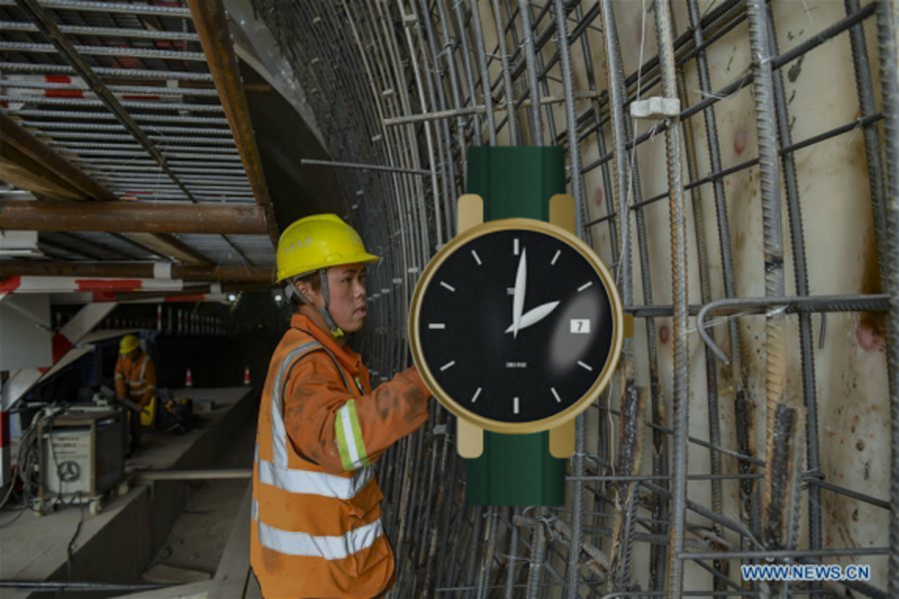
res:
h=2 m=1
